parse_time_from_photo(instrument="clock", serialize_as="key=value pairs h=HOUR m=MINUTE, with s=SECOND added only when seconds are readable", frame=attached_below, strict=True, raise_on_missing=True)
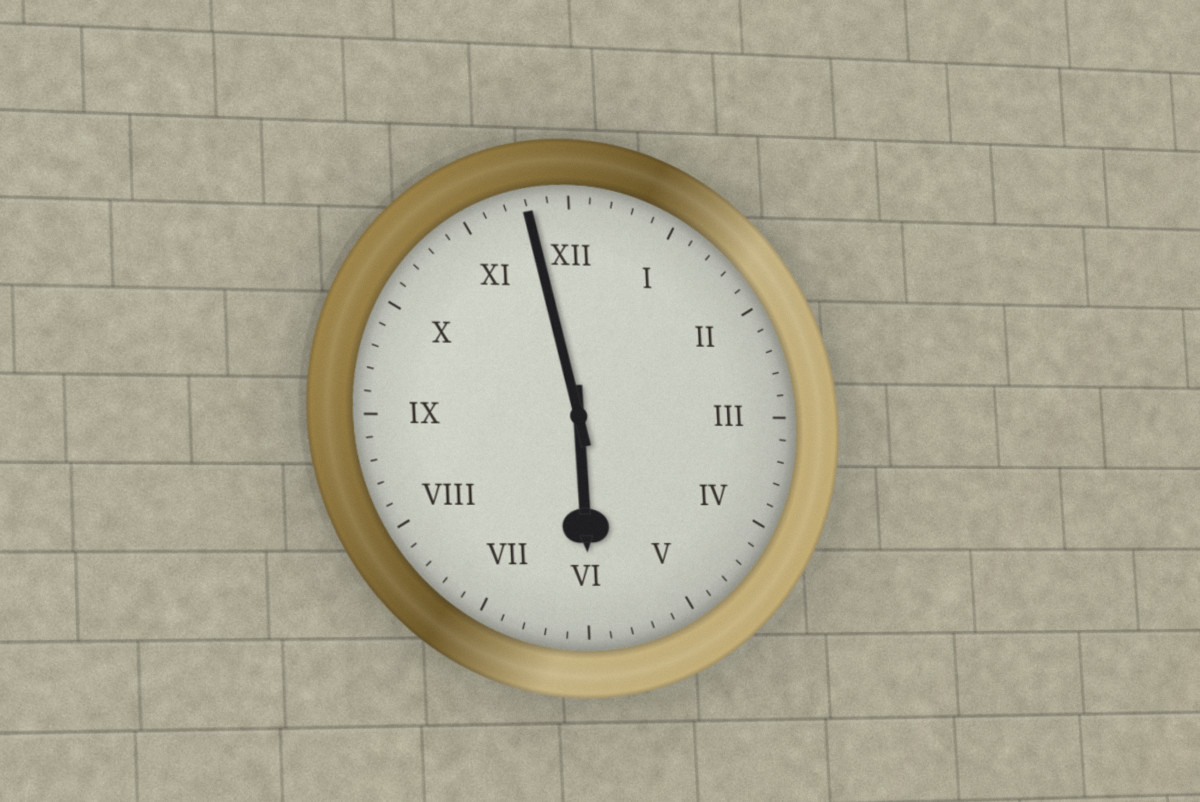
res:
h=5 m=58
